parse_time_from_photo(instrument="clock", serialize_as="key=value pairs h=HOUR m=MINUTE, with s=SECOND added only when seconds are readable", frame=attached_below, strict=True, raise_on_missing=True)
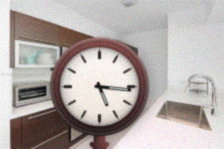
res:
h=5 m=16
